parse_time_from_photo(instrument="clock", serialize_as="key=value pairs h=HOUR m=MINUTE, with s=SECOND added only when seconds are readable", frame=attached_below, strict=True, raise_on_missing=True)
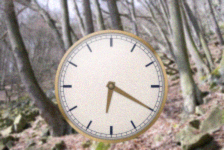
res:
h=6 m=20
